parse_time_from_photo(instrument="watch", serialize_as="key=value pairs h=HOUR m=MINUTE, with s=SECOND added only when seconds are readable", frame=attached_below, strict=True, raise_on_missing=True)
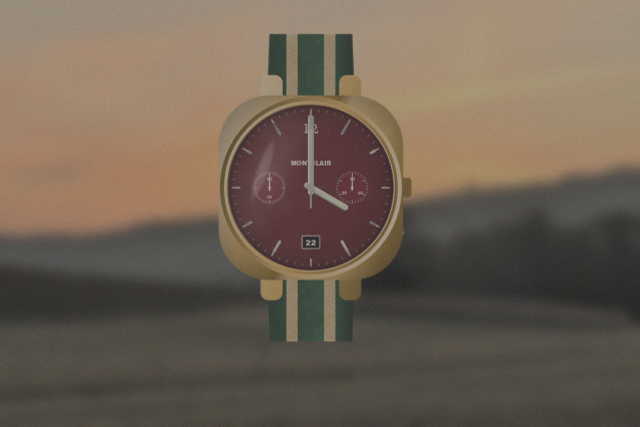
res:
h=4 m=0
